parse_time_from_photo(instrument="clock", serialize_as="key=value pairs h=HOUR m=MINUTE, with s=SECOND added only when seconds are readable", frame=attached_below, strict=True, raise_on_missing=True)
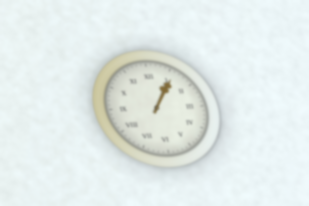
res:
h=1 m=6
